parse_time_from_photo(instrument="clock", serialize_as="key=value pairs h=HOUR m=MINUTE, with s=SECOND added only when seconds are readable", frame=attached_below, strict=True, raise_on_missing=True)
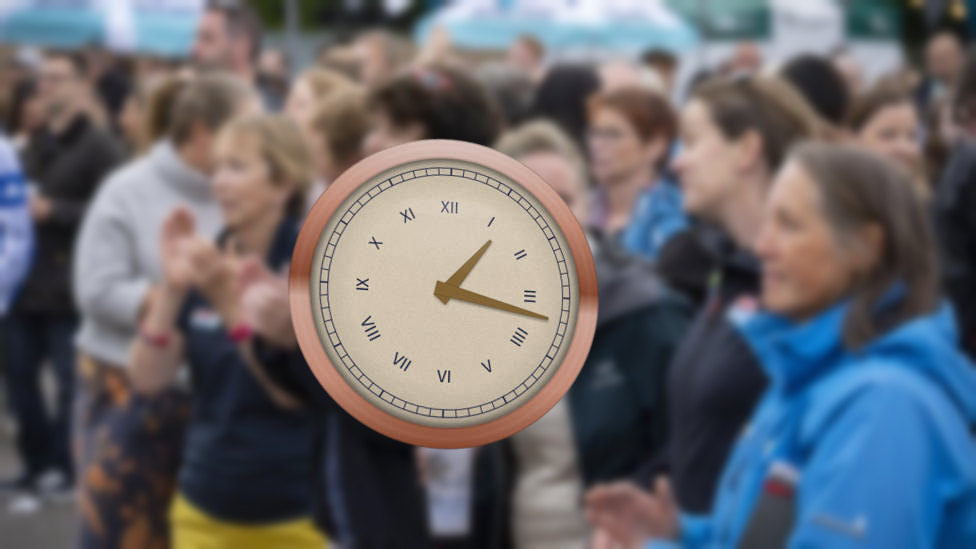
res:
h=1 m=17
